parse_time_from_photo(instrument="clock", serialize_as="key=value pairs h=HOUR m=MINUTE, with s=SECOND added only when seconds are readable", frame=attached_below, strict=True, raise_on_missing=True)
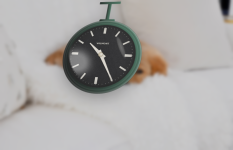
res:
h=10 m=25
